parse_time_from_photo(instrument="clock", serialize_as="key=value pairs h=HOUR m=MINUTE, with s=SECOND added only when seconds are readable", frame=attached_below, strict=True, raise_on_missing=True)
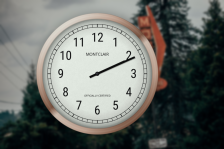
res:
h=2 m=11
